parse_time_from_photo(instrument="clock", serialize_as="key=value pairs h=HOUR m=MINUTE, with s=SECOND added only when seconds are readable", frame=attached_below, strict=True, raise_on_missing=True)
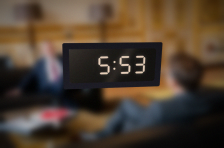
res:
h=5 m=53
